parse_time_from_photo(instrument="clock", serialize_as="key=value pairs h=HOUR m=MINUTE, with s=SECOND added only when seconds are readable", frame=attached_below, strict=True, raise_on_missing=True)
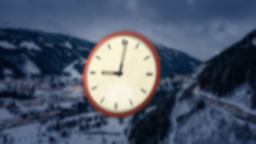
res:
h=9 m=1
